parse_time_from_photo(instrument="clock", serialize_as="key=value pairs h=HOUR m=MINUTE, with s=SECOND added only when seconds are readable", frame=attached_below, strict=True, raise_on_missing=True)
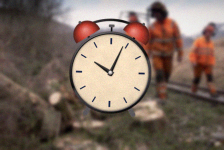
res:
h=10 m=4
